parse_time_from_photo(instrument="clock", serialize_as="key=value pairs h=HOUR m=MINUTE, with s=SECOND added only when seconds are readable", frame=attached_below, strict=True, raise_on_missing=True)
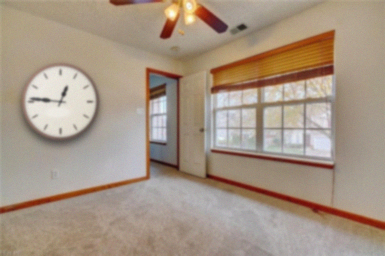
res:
h=12 m=46
